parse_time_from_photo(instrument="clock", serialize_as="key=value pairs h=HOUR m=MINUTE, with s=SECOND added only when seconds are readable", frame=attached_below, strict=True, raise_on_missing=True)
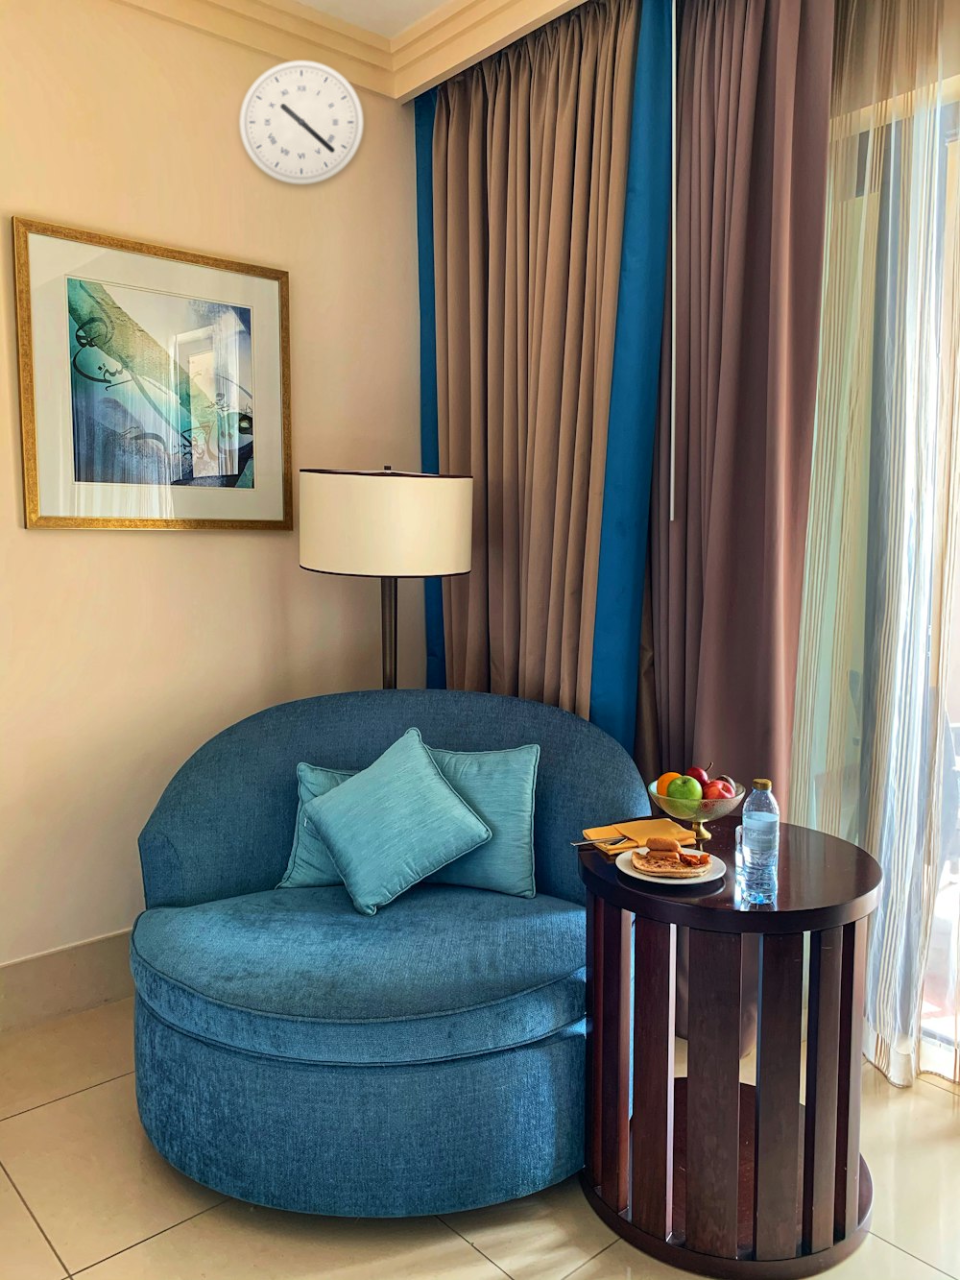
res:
h=10 m=22
